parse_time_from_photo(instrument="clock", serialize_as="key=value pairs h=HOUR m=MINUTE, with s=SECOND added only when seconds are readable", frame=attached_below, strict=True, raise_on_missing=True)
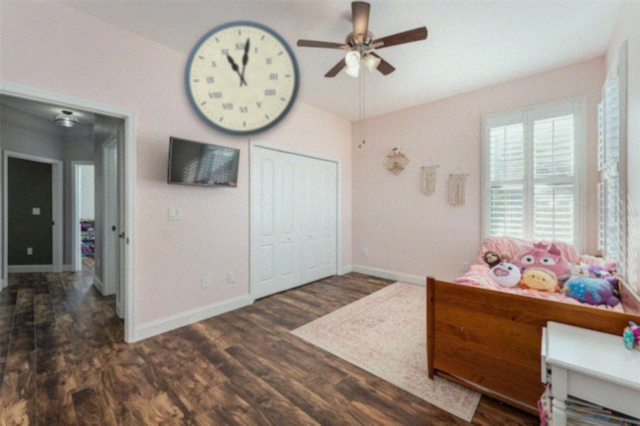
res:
h=11 m=2
